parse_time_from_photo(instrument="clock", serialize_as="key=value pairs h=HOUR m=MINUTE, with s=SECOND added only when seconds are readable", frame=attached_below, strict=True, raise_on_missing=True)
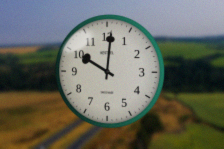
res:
h=10 m=1
